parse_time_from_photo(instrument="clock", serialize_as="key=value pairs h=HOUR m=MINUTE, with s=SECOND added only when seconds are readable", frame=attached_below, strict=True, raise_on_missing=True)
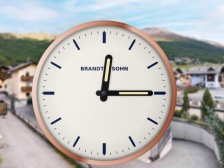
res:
h=12 m=15
